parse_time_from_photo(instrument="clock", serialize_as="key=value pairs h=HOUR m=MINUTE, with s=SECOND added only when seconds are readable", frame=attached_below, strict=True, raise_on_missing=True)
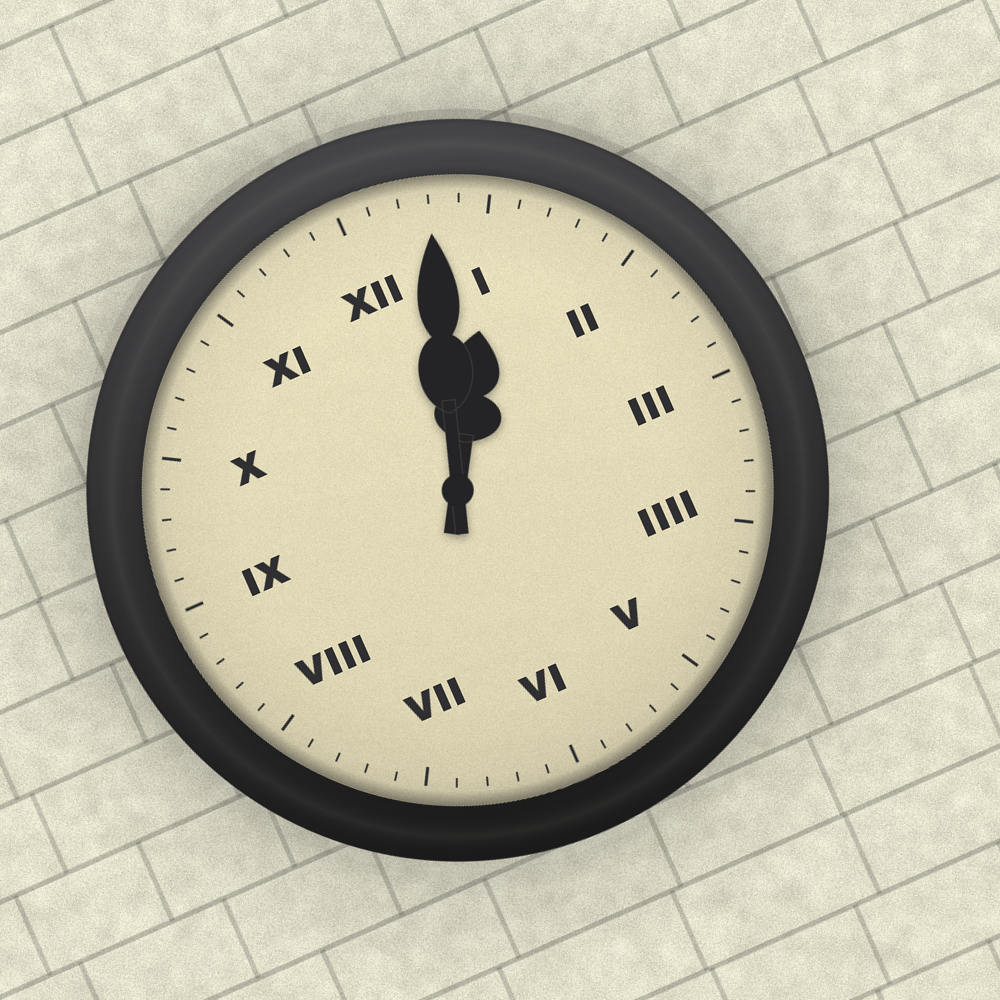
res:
h=1 m=3
